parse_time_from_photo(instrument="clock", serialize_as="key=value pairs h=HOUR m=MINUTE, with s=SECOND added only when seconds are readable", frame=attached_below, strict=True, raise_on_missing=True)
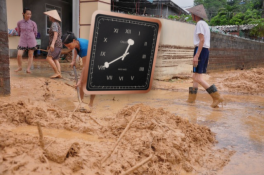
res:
h=12 m=40
